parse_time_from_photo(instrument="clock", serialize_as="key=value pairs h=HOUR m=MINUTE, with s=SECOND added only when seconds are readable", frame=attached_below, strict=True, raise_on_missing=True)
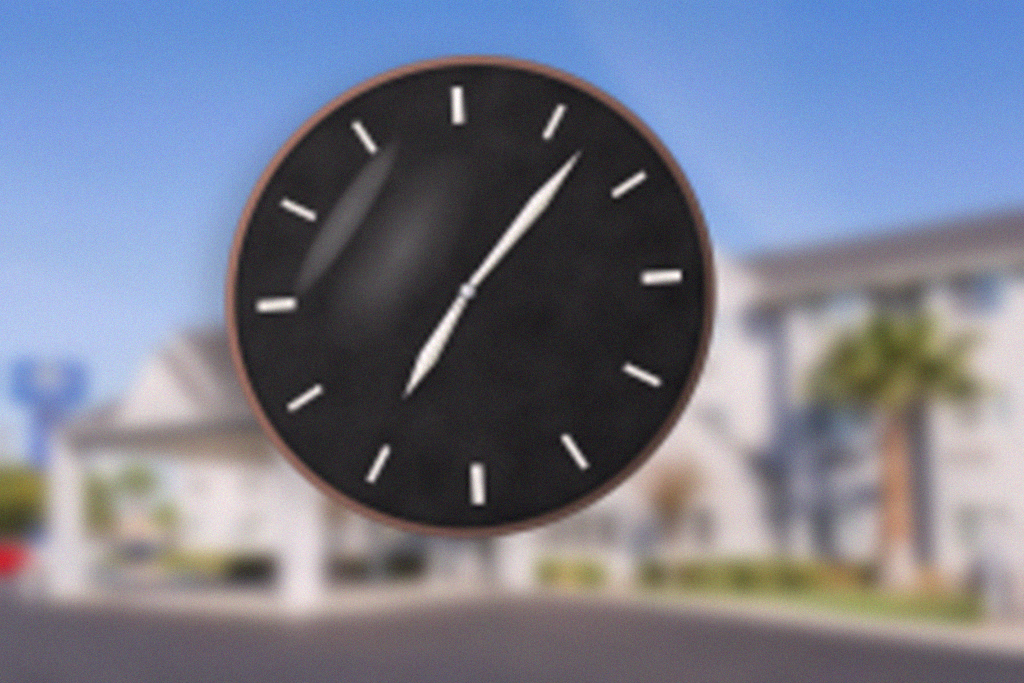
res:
h=7 m=7
